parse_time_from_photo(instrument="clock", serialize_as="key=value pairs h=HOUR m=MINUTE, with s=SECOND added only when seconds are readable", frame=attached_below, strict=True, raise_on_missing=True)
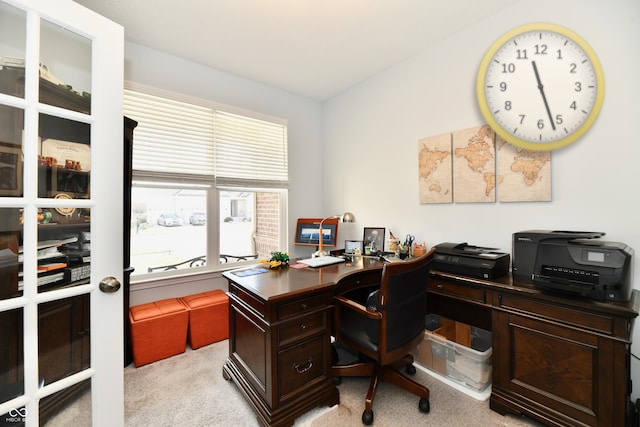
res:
h=11 m=27
